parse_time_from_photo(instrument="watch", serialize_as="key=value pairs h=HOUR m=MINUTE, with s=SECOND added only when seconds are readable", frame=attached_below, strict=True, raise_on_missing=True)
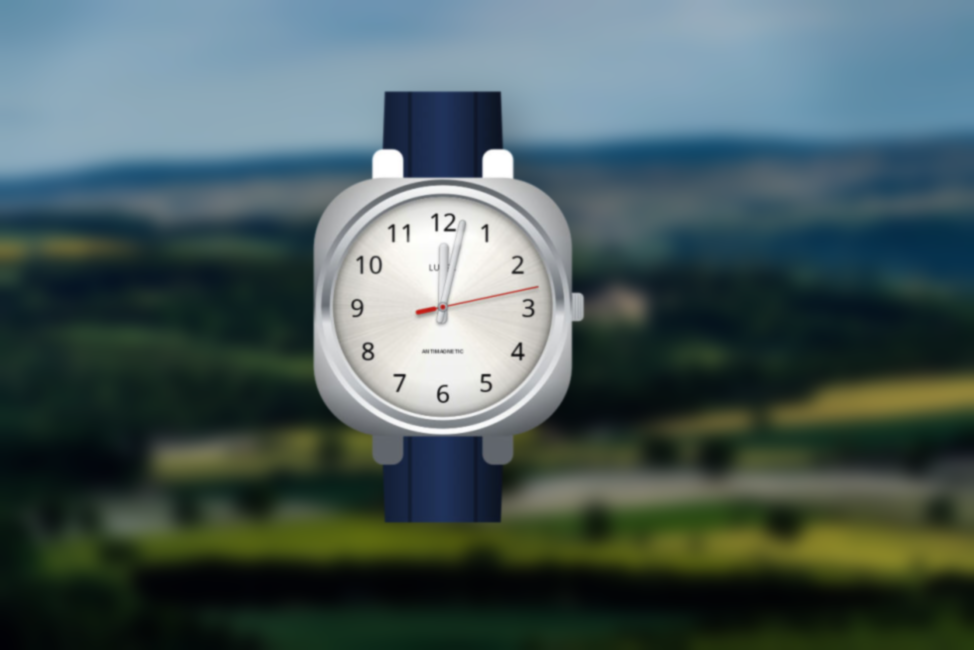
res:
h=12 m=2 s=13
